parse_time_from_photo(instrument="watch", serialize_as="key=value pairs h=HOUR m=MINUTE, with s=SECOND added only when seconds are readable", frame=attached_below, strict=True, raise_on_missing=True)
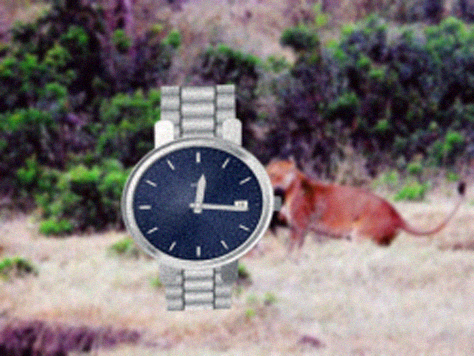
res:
h=12 m=16
